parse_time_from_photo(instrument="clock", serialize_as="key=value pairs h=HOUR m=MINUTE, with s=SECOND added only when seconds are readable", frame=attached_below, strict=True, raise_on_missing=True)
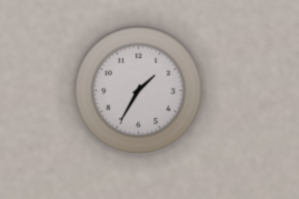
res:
h=1 m=35
